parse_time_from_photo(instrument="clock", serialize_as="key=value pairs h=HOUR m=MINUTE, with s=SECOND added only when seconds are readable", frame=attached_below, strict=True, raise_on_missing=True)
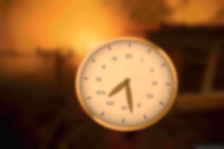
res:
h=7 m=28
